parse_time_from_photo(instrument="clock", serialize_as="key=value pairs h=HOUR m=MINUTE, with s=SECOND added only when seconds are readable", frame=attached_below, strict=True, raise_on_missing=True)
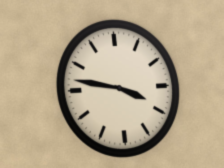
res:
h=3 m=47
